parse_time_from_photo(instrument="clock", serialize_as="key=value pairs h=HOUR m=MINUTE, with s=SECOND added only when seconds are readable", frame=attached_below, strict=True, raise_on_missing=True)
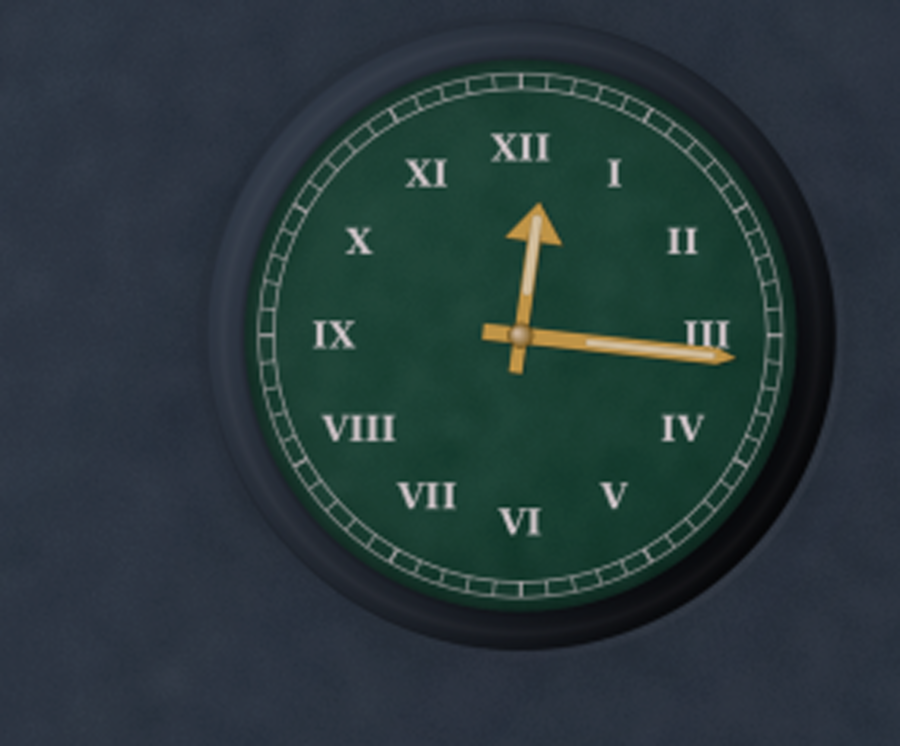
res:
h=12 m=16
